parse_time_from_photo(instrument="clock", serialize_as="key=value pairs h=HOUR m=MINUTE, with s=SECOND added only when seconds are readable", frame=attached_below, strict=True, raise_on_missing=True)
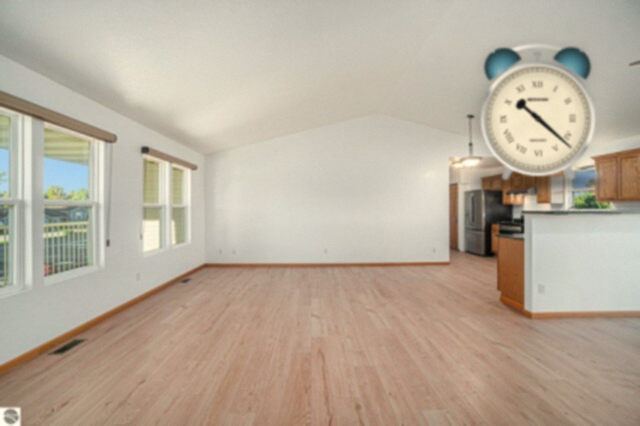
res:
h=10 m=22
